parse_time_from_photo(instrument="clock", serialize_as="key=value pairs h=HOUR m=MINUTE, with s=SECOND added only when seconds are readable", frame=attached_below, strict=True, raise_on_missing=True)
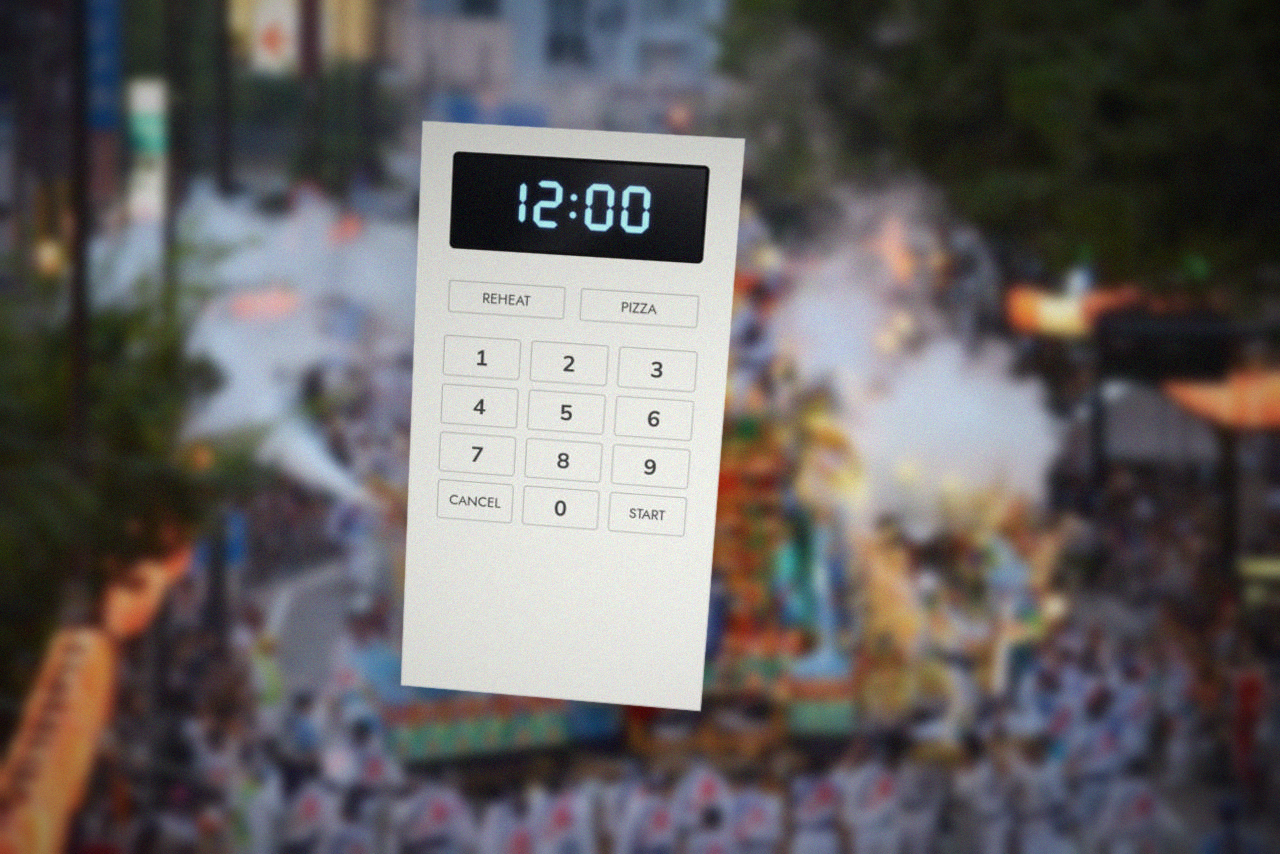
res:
h=12 m=0
